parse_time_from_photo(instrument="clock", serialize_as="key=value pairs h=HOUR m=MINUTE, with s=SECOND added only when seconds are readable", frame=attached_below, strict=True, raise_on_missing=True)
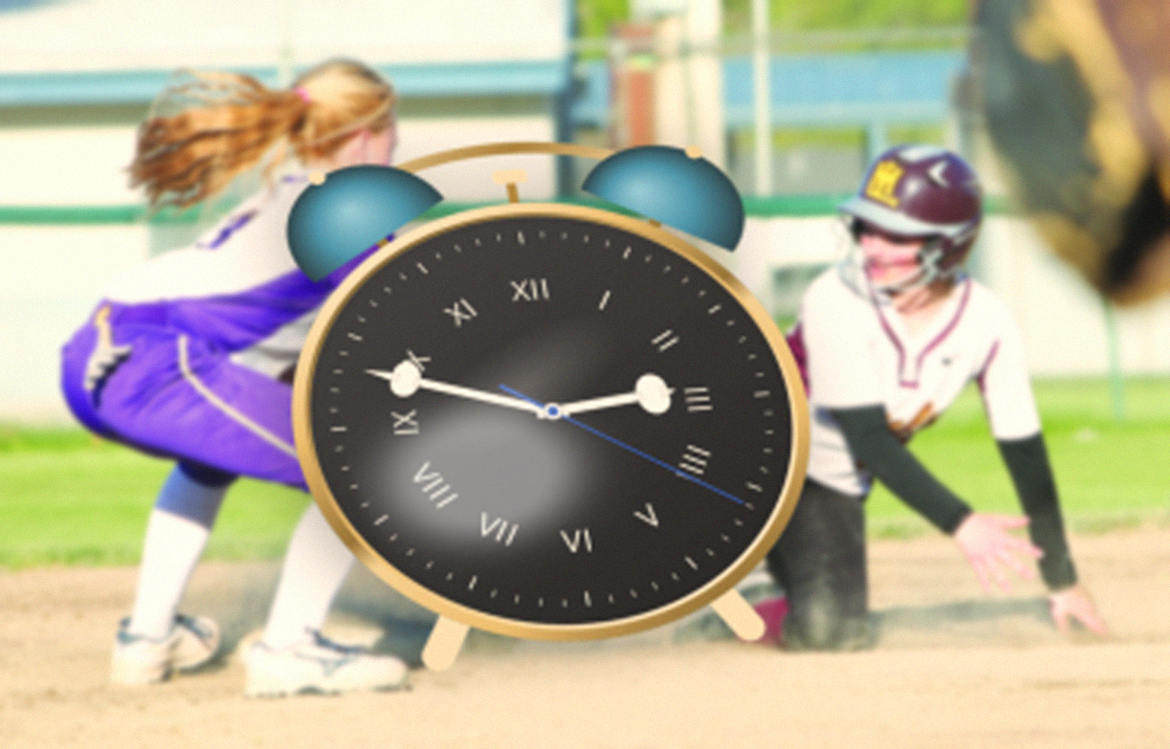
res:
h=2 m=48 s=21
